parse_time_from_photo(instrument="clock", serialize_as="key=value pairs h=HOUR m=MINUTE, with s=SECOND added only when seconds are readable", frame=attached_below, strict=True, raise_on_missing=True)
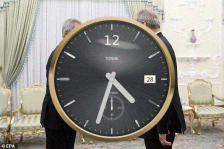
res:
h=4 m=33
